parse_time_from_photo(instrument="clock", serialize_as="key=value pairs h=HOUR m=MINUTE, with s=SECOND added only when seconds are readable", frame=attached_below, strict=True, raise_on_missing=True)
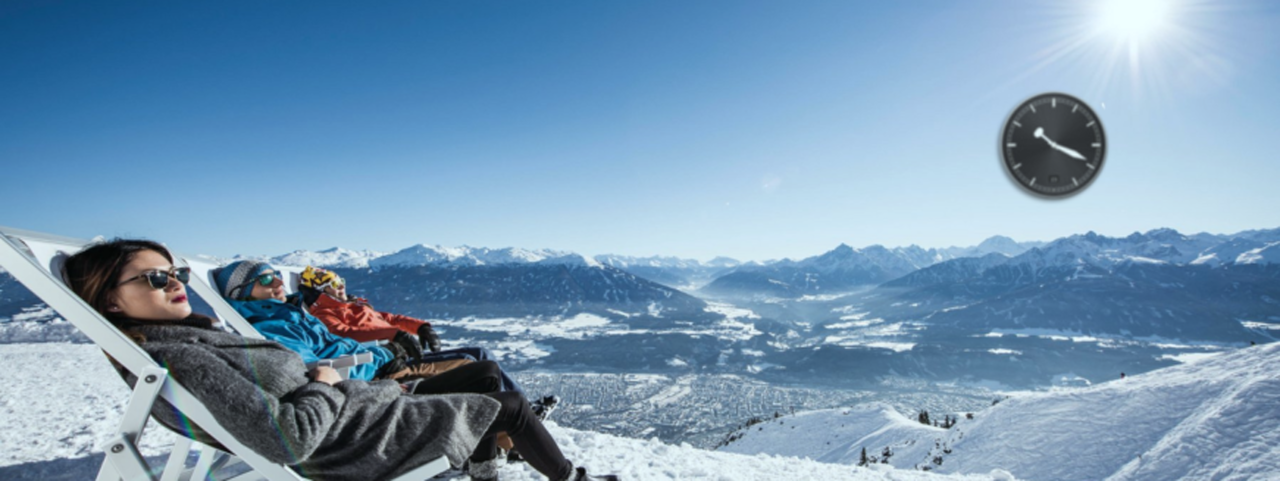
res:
h=10 m=19
